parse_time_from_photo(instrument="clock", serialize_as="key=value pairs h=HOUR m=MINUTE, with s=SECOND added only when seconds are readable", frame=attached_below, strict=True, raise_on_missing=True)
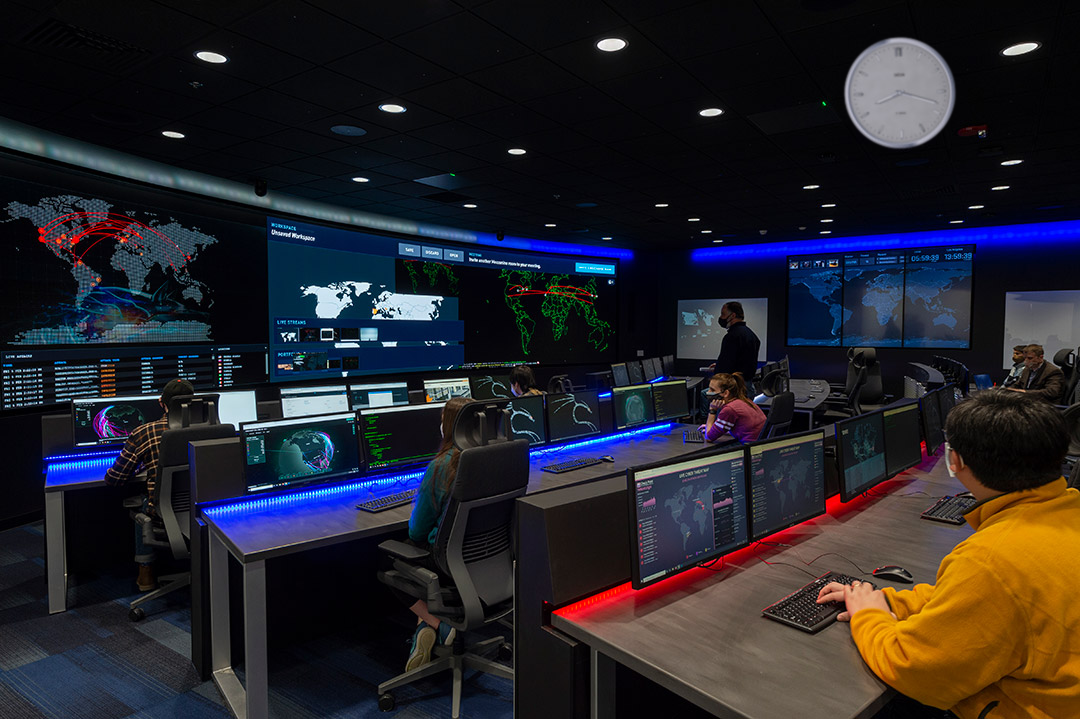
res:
h=8 m=18
